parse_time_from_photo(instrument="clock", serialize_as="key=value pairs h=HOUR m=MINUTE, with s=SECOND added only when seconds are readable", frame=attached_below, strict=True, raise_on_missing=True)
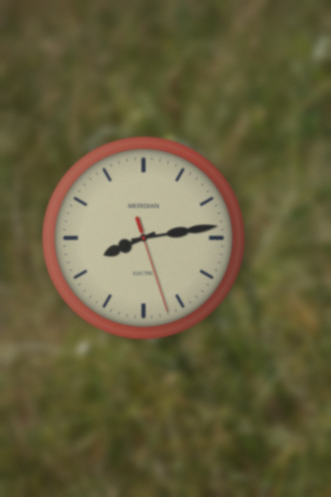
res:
h=8 m=13 s=27
